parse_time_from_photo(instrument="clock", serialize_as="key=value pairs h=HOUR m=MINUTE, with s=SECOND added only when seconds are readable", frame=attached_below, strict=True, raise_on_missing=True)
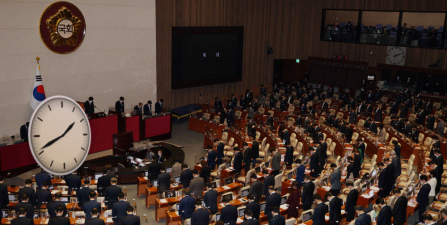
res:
h=1 m=41
